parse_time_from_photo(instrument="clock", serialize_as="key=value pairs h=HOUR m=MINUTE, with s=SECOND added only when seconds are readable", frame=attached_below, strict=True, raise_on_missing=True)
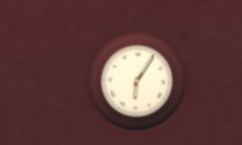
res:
h=6 m=5
